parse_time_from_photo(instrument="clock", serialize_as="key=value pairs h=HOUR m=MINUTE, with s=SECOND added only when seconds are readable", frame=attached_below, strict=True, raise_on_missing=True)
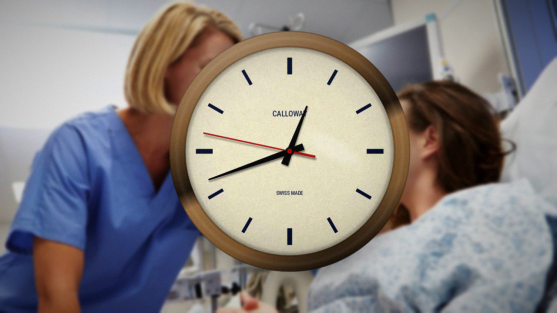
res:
h=12 m=41 s=47
